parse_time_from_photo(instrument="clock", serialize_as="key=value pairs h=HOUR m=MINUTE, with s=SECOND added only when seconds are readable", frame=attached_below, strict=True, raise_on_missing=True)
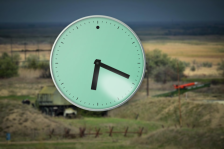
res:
h=6 m=19
